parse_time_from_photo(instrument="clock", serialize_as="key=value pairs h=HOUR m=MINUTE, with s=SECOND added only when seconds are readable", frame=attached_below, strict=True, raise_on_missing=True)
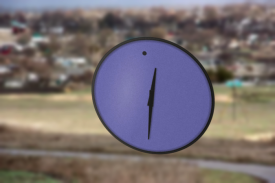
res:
h=12 m=32
